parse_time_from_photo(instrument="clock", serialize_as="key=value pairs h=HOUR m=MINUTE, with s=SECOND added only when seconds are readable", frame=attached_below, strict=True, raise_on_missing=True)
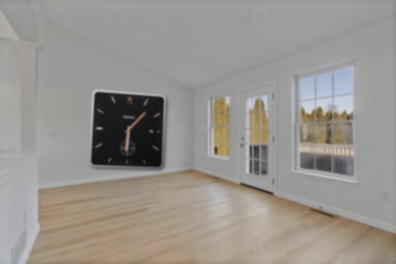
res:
h=6 m=7
